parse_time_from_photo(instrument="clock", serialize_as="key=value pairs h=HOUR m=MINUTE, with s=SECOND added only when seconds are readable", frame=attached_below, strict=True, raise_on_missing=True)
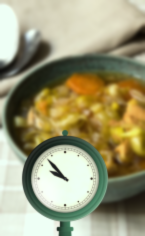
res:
h=9 m=53
